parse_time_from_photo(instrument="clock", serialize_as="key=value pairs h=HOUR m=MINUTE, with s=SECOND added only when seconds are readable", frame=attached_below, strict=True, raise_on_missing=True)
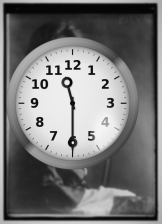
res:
h=11 m=30
